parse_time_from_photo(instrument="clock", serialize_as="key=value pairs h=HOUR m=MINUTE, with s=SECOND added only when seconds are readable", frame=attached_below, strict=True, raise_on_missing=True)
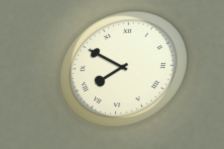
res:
h=7 m=50
